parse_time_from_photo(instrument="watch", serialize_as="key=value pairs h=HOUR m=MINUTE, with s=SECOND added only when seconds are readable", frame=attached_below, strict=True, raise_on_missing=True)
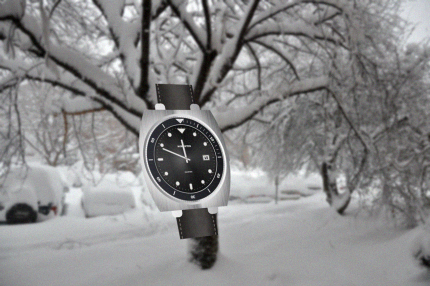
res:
h=11 m=49
